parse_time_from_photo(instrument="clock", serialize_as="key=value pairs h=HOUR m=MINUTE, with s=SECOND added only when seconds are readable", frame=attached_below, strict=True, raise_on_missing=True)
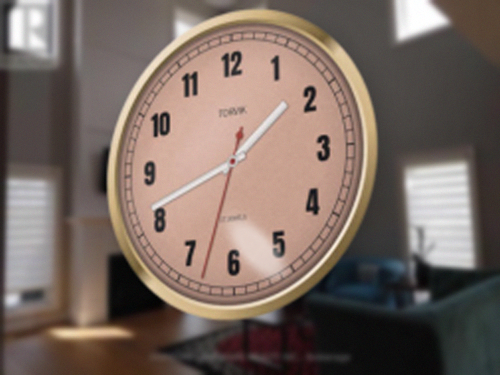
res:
h=1 m=41 s=33
